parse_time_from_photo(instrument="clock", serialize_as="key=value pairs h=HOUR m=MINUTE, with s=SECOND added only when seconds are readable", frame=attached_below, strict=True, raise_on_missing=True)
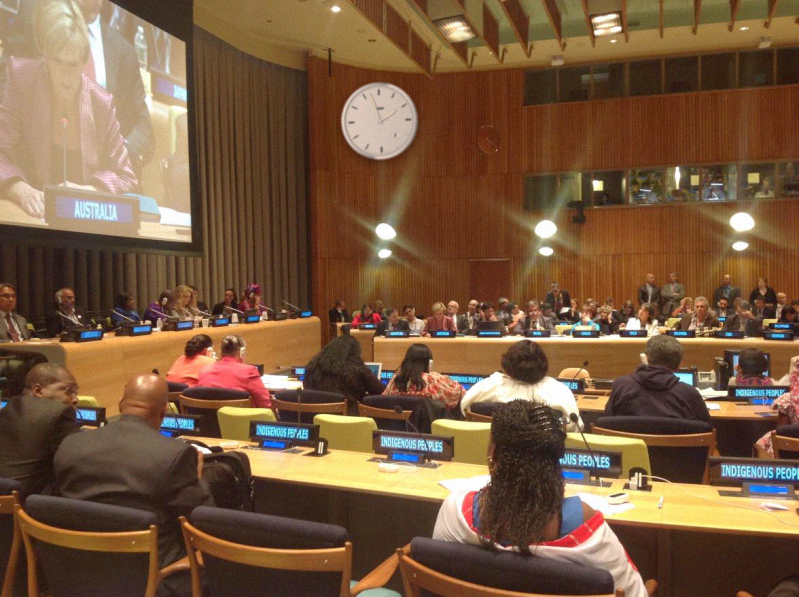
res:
h=1 m=57
